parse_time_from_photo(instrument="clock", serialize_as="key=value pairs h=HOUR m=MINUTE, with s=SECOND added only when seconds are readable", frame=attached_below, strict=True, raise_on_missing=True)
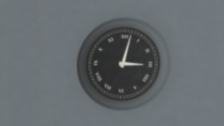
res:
h=3 m=2
